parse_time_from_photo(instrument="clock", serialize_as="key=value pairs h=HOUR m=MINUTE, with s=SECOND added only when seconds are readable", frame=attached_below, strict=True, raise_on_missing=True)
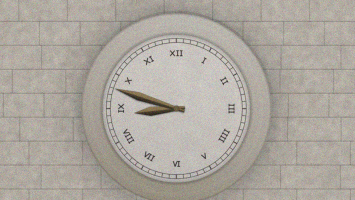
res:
h=8 m=48
